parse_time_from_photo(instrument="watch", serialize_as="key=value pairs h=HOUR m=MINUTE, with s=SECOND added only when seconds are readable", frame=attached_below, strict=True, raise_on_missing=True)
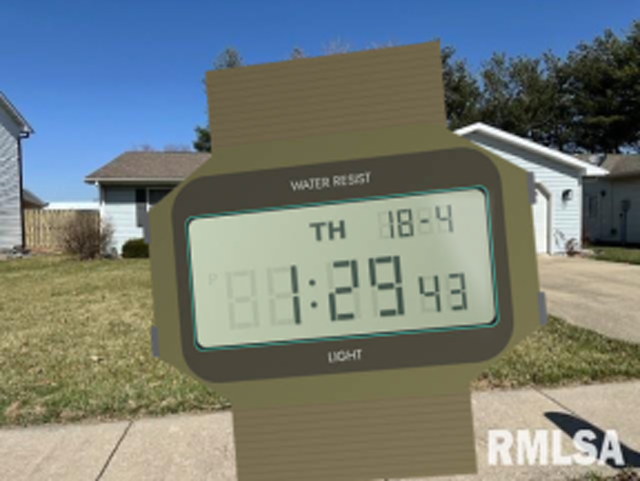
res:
h=1 m=29 s=43
